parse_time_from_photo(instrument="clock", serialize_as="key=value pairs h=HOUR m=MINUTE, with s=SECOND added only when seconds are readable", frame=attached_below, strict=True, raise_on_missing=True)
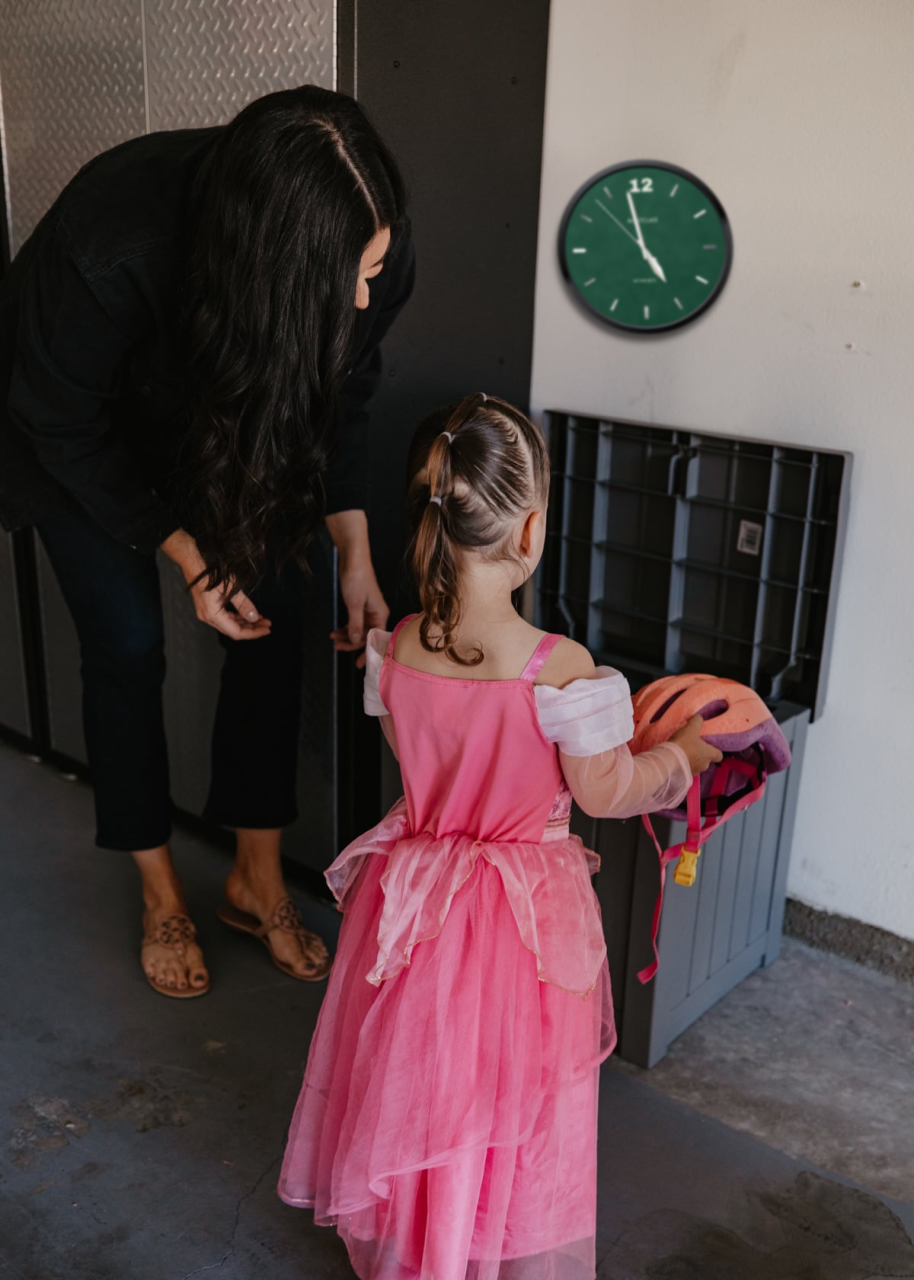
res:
h=4 m=57 s=53
